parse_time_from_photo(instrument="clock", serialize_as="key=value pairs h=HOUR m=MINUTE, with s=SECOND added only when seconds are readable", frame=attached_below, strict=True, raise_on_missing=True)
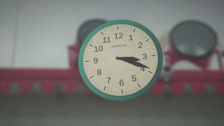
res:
h=3 m=19
